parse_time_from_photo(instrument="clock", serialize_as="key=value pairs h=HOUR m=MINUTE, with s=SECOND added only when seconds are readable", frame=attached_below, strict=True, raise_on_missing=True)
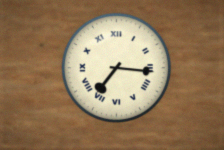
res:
h=7 m=16
